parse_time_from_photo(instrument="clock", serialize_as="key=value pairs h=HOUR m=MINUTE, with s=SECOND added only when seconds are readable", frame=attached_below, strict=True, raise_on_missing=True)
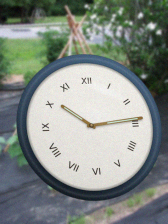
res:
h=10 m=14
